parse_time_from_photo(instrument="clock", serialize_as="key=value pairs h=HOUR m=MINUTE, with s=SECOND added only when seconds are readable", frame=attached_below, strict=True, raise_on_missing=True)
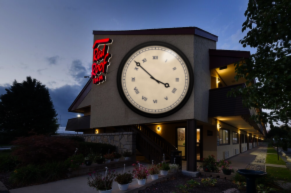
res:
h=3 m=52
